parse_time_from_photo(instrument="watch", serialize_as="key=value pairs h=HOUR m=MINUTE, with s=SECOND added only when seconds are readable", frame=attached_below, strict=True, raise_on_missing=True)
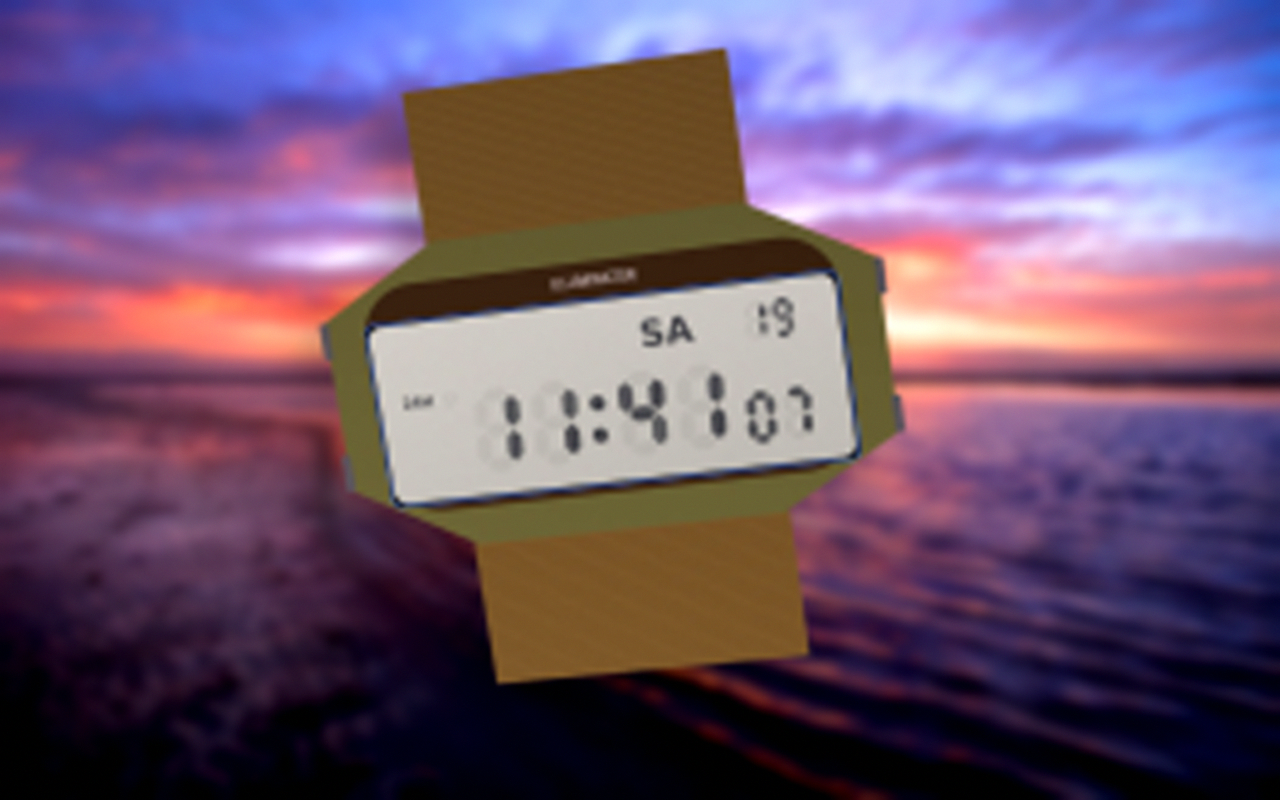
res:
h=11 m=41 s=7
